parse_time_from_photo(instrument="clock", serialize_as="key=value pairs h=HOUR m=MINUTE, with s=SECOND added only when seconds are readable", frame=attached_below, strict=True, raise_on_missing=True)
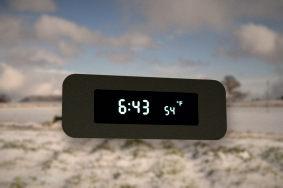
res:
h=6 m=43
